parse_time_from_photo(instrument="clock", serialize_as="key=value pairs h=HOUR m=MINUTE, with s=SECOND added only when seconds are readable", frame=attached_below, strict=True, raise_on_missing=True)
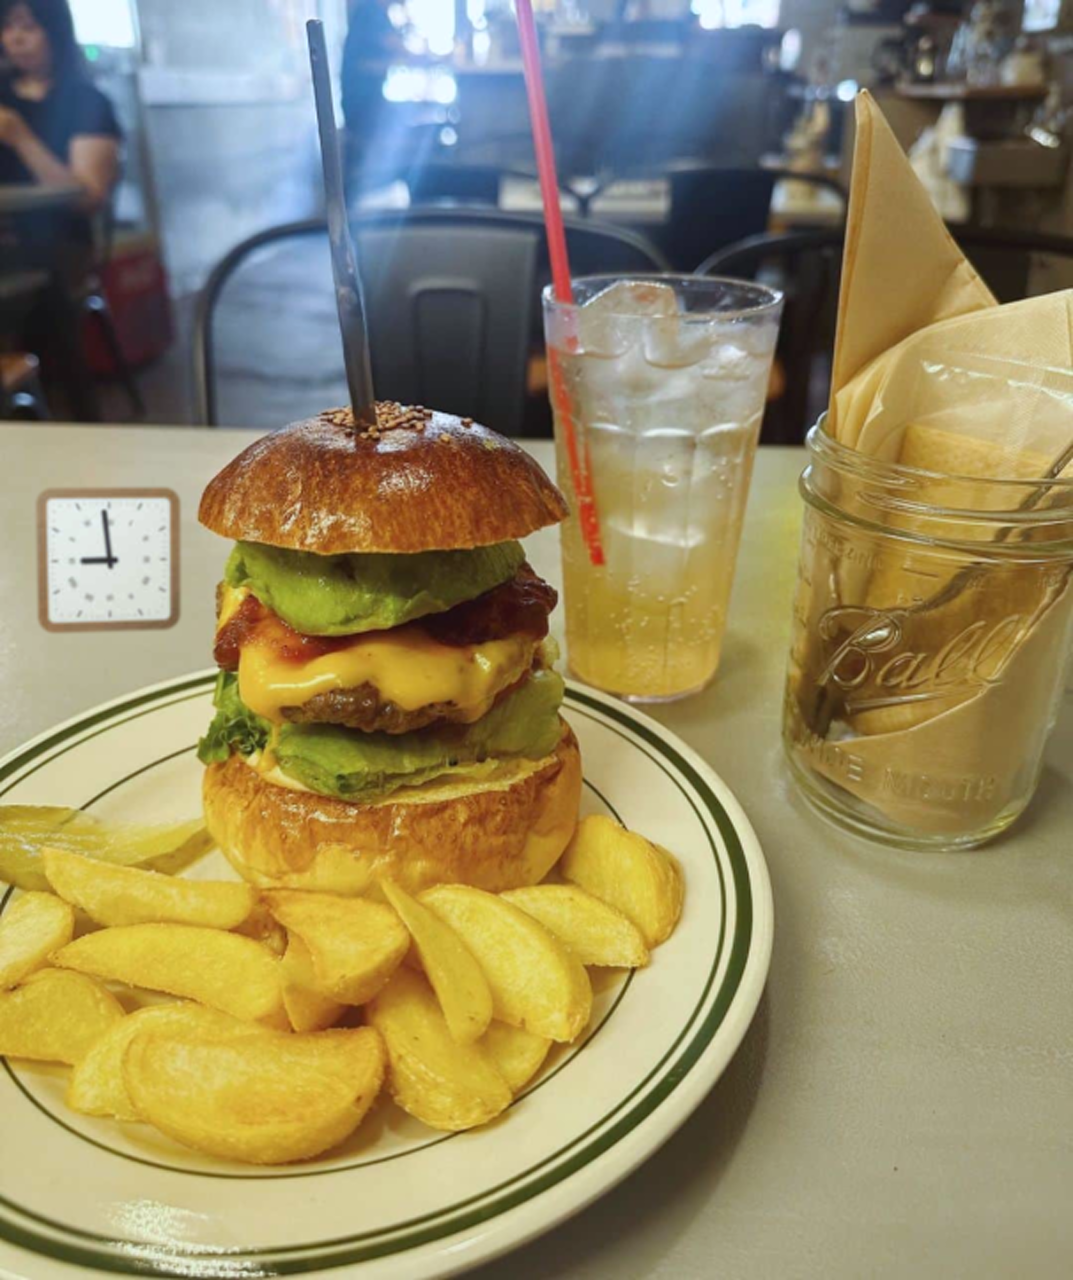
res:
h=8 m=59
